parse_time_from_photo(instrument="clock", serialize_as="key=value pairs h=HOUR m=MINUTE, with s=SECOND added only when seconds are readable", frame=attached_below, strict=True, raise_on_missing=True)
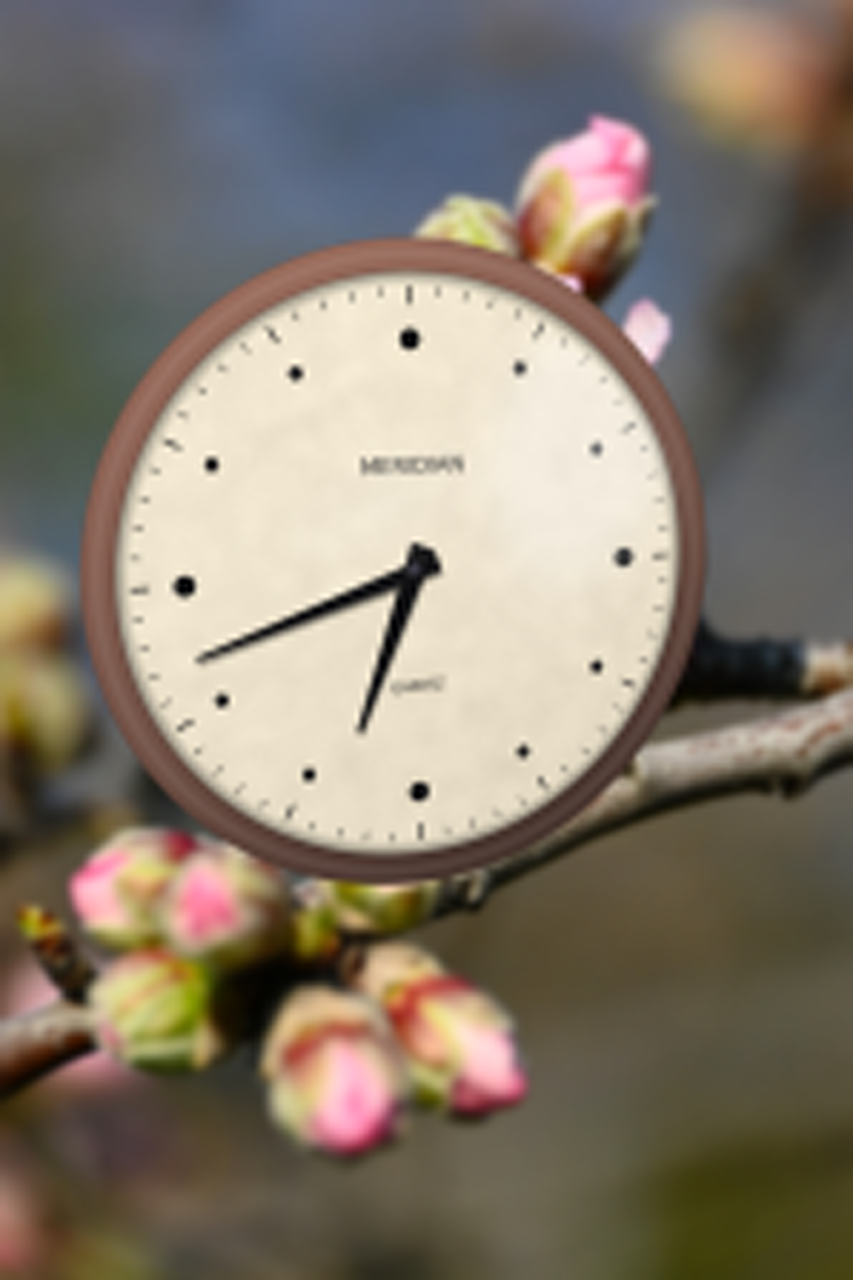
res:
h=6 m=42
